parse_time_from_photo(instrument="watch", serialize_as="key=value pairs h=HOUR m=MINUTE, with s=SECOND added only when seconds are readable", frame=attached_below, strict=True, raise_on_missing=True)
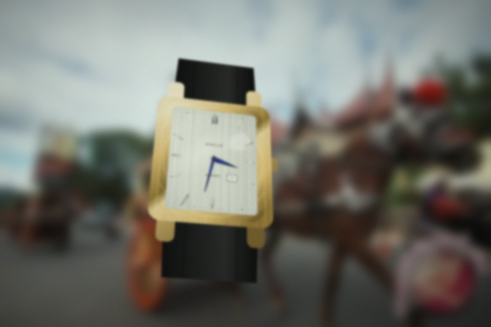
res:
h=3 m=32
